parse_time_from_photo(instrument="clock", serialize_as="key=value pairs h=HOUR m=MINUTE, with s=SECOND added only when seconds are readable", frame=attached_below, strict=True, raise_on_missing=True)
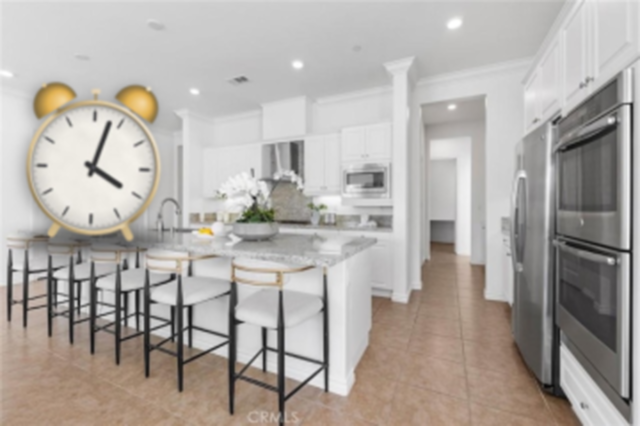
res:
h=4 m=3
